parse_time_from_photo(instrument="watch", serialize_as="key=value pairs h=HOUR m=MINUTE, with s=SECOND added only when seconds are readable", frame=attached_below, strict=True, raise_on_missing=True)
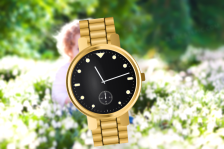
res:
h=11 m=13
